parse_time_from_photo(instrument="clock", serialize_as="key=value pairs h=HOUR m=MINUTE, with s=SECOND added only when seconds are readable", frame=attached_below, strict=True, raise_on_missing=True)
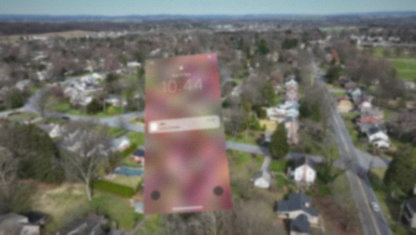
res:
h=10 m=44
